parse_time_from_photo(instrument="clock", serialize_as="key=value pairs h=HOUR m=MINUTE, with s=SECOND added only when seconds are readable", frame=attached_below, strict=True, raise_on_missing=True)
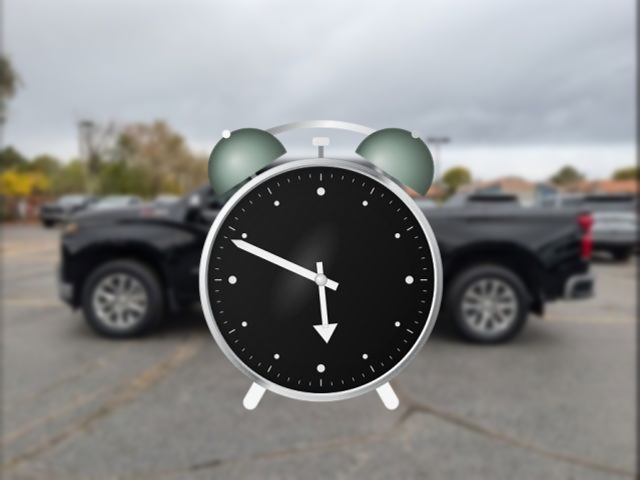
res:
h=5 m=49
